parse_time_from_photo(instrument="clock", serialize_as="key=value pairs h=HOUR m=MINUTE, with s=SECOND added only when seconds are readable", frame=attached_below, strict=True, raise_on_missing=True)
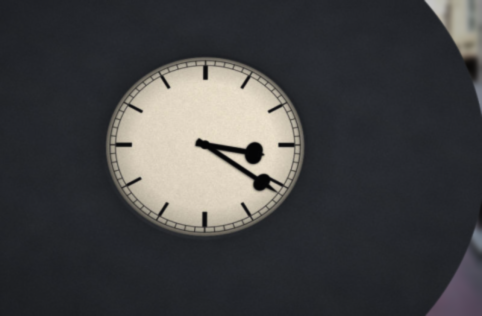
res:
h=3 m=21
